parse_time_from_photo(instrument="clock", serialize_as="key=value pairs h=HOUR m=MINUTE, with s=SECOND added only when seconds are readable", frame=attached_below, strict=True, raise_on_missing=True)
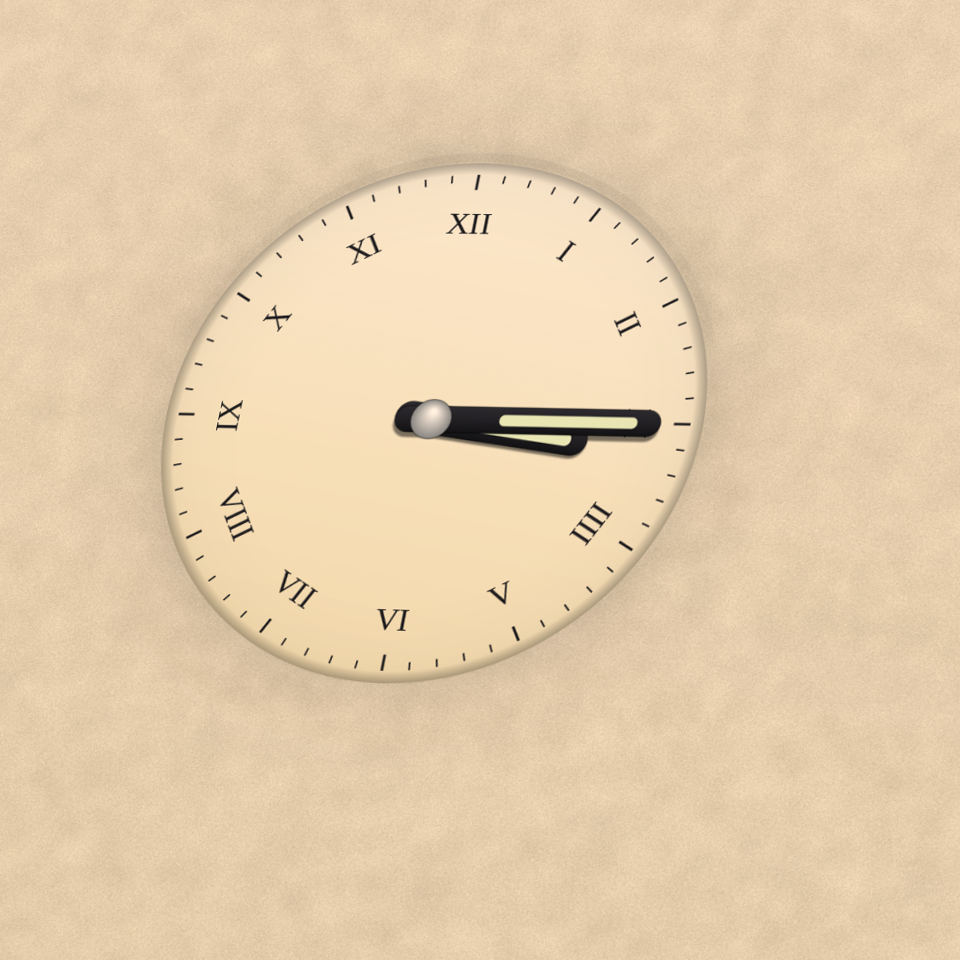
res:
h=3 m=15
